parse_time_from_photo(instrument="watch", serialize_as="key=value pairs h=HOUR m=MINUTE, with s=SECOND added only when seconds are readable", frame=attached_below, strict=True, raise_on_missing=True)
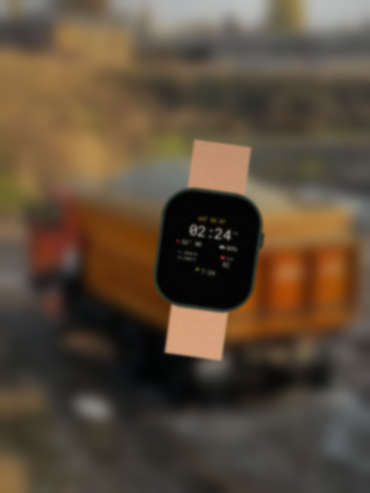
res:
h=2 m=24
